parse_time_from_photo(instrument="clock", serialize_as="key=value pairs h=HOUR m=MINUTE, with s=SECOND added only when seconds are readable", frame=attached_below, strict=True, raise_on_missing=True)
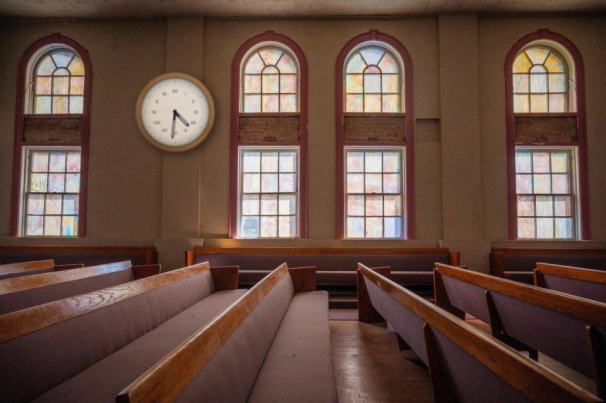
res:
h=4 m=31
